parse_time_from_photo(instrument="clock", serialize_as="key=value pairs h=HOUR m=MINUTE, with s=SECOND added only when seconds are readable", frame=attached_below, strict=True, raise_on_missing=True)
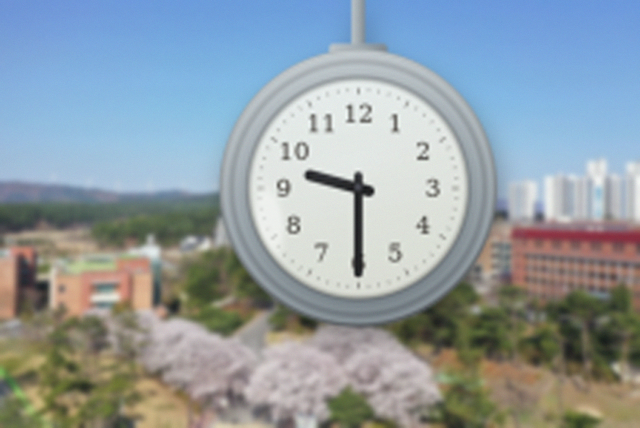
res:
h=9 m=30
